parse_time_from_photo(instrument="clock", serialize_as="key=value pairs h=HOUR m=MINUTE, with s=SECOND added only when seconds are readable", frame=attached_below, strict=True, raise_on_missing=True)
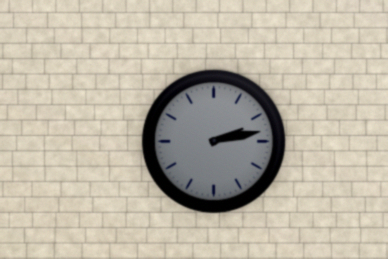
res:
h=2 m=13
